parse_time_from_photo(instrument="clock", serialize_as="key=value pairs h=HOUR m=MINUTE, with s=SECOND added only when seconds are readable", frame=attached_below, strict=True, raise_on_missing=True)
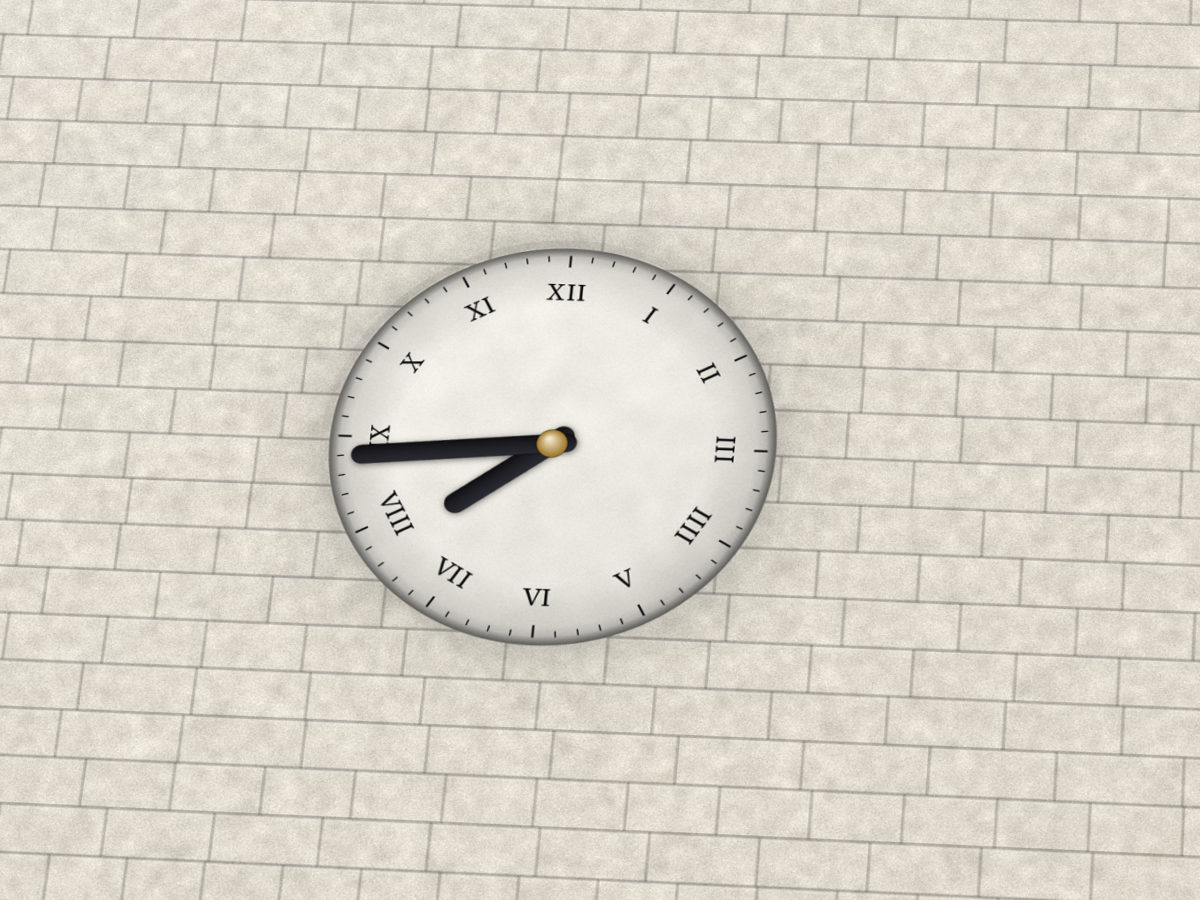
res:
h=7 m=44
